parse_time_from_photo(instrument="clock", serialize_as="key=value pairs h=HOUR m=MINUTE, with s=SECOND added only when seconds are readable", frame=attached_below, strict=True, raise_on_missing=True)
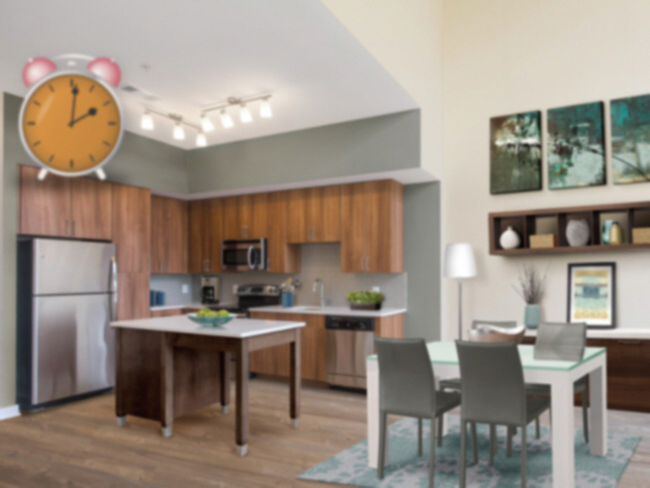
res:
h=2 m=1
